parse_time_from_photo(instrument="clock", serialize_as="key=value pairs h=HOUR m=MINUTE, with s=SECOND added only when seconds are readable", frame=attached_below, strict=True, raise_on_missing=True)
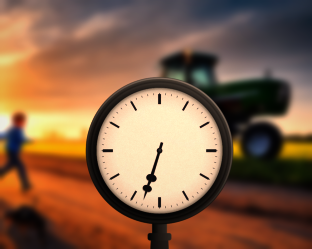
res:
h=6 m=33
